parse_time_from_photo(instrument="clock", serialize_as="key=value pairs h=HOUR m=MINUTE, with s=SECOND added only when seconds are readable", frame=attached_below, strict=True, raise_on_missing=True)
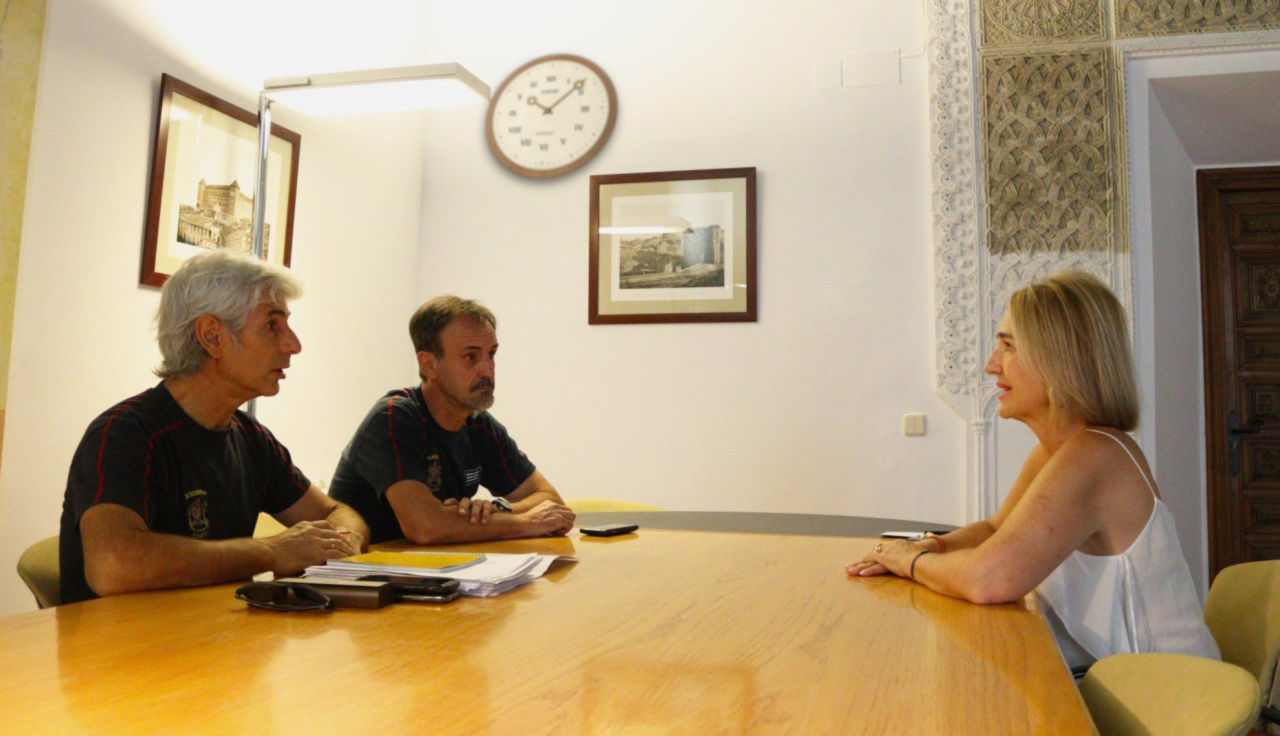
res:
h=10 m=8
